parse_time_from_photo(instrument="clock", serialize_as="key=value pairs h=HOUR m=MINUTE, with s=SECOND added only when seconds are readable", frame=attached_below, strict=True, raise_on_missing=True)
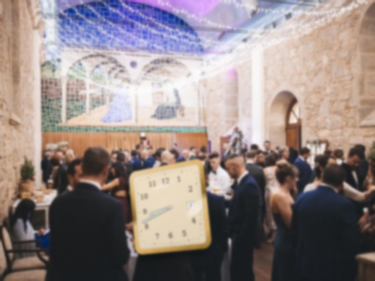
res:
h=8 m=42
